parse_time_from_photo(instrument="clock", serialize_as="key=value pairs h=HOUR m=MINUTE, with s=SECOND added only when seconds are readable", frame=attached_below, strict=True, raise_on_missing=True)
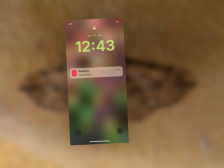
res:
h=12 m=43
